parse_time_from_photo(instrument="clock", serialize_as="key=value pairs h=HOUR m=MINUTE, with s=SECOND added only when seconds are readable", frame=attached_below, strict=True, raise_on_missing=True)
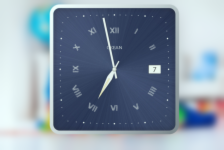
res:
h=6 m=58
